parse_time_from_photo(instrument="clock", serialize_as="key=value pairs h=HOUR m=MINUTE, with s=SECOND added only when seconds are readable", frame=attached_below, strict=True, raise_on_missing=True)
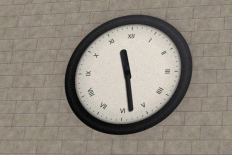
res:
h=11 m=28
